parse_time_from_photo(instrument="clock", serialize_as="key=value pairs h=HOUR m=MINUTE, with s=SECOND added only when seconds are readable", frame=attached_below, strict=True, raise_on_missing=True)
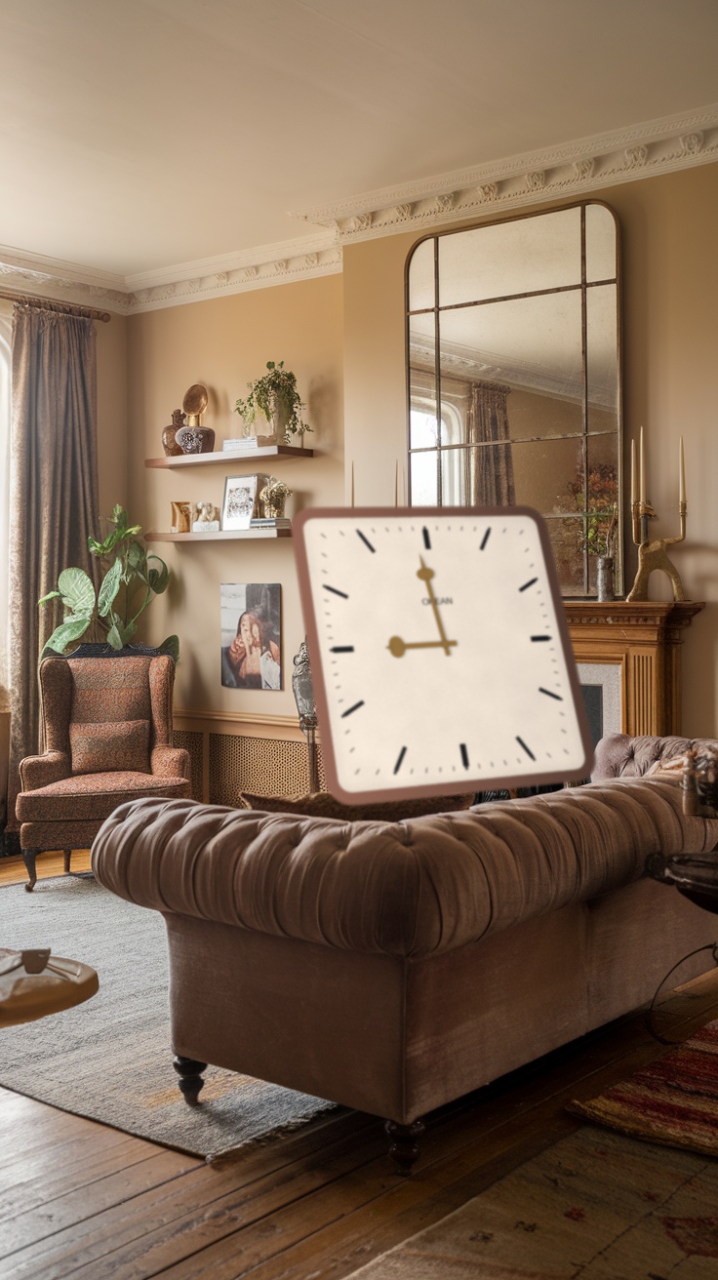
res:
h=8 m=59
